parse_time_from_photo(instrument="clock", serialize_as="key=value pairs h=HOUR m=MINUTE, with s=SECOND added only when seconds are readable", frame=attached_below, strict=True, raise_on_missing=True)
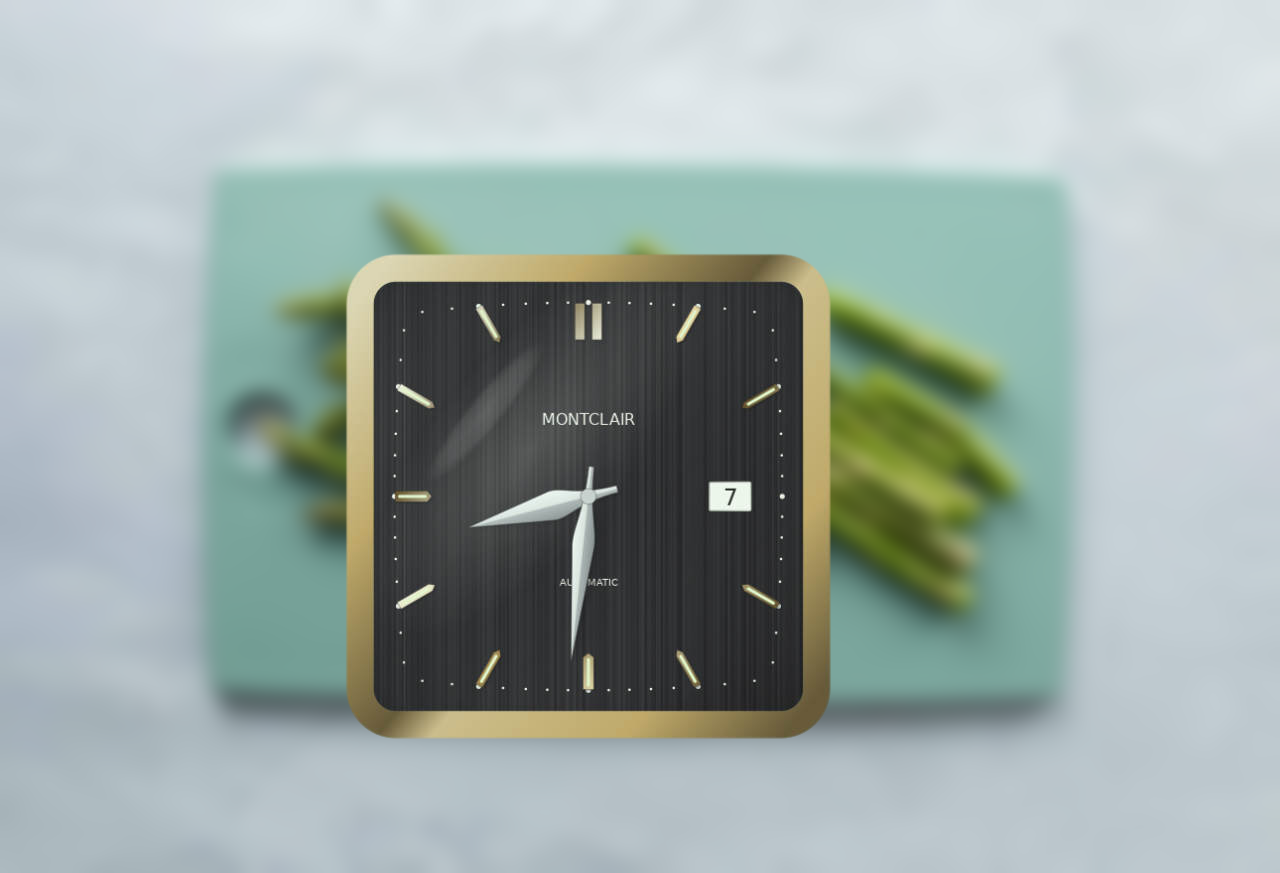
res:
h=8 m=31
